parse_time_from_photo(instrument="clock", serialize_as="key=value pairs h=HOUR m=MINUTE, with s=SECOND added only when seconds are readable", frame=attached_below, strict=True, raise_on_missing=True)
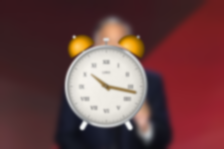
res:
h=10 m=17
